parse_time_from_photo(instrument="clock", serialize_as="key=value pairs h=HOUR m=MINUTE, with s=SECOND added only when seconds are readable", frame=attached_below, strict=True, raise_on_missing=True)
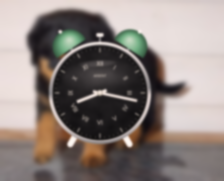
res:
h=8 m=17
